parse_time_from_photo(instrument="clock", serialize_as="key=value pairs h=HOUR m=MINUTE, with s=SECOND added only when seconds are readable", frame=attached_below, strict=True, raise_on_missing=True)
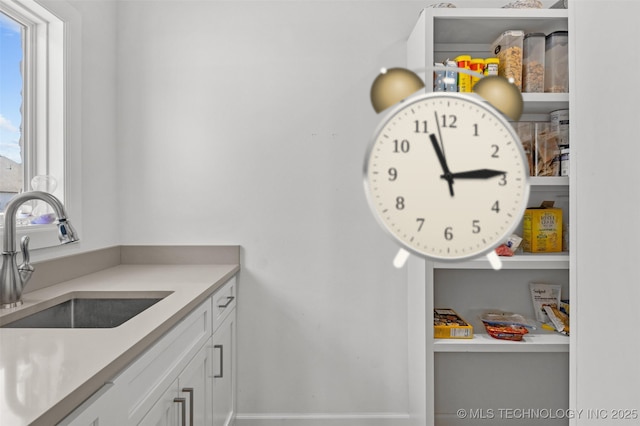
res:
h=11 m=13 s=58
